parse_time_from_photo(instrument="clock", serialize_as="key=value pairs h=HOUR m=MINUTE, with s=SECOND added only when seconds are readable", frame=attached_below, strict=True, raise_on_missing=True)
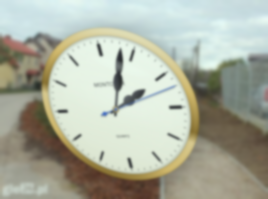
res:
h=2 m=3 s=12
